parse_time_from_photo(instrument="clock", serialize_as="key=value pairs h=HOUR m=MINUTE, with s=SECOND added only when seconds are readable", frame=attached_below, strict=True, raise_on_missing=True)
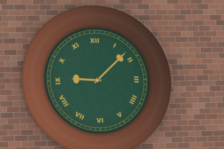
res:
h=9 m=8
